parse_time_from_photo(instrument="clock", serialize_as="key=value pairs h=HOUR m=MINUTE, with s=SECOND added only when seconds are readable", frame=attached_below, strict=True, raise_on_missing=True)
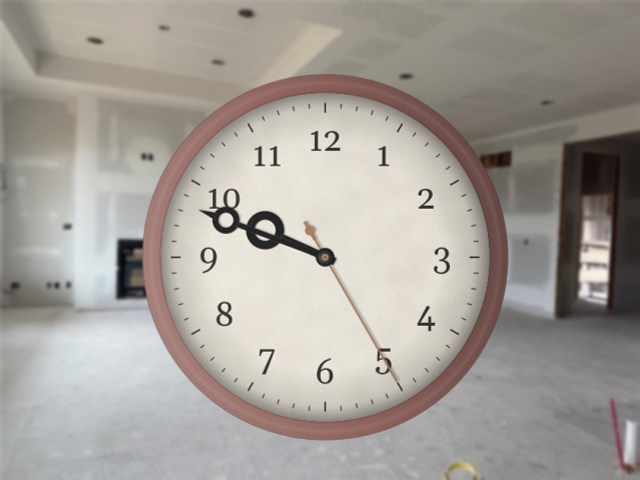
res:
h=9 m=48 s=25
